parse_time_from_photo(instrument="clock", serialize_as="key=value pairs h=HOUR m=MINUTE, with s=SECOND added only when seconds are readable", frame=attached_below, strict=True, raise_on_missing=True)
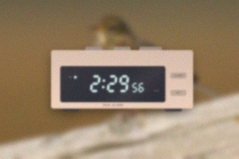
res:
h=2 m=29
